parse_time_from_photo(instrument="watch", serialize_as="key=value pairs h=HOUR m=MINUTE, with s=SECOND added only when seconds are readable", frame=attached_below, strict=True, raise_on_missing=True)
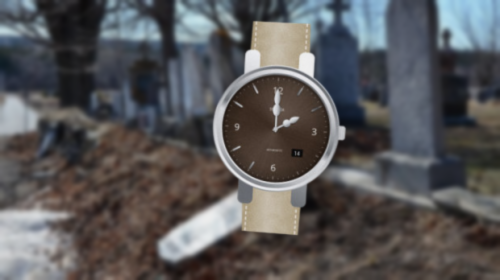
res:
h=2 m=0
